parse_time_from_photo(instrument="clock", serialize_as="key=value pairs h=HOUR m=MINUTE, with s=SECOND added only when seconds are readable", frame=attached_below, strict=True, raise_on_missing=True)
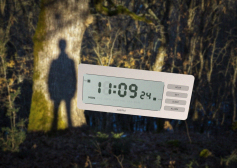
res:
h=11 m=9 s=24
